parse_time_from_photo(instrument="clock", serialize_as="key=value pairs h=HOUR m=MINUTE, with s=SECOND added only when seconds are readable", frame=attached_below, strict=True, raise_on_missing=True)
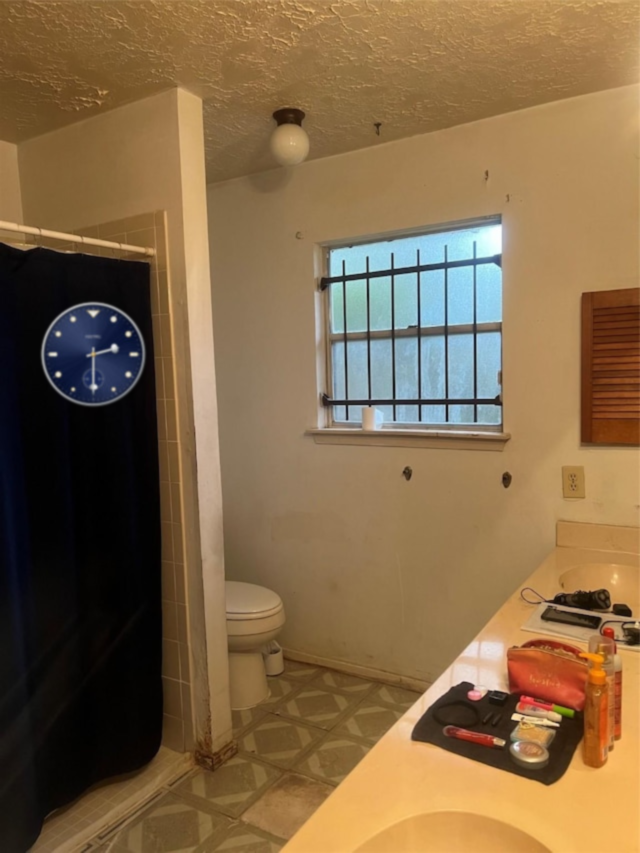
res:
h=2 m=30
